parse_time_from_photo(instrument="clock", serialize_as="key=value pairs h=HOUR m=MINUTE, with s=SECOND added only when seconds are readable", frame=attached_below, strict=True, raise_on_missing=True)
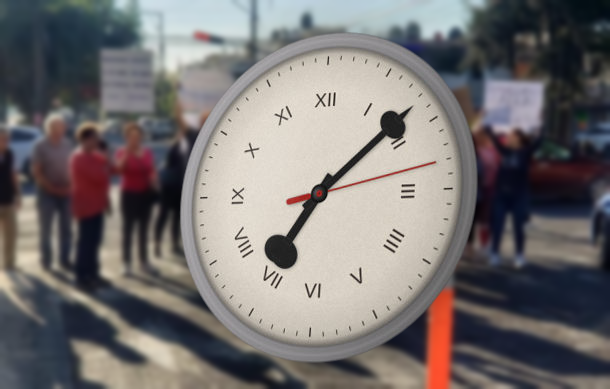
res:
h=7 m=8 s=13
